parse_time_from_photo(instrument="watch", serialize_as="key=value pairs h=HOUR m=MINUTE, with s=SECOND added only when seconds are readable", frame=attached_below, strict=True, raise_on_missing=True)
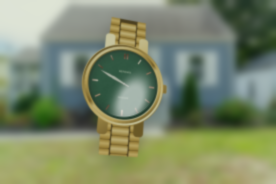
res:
h=9 m=49
